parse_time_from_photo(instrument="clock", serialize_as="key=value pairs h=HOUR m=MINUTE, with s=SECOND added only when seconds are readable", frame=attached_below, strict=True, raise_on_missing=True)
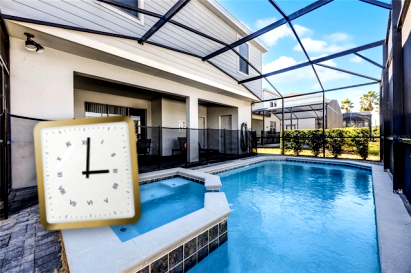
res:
h=3 m=1
